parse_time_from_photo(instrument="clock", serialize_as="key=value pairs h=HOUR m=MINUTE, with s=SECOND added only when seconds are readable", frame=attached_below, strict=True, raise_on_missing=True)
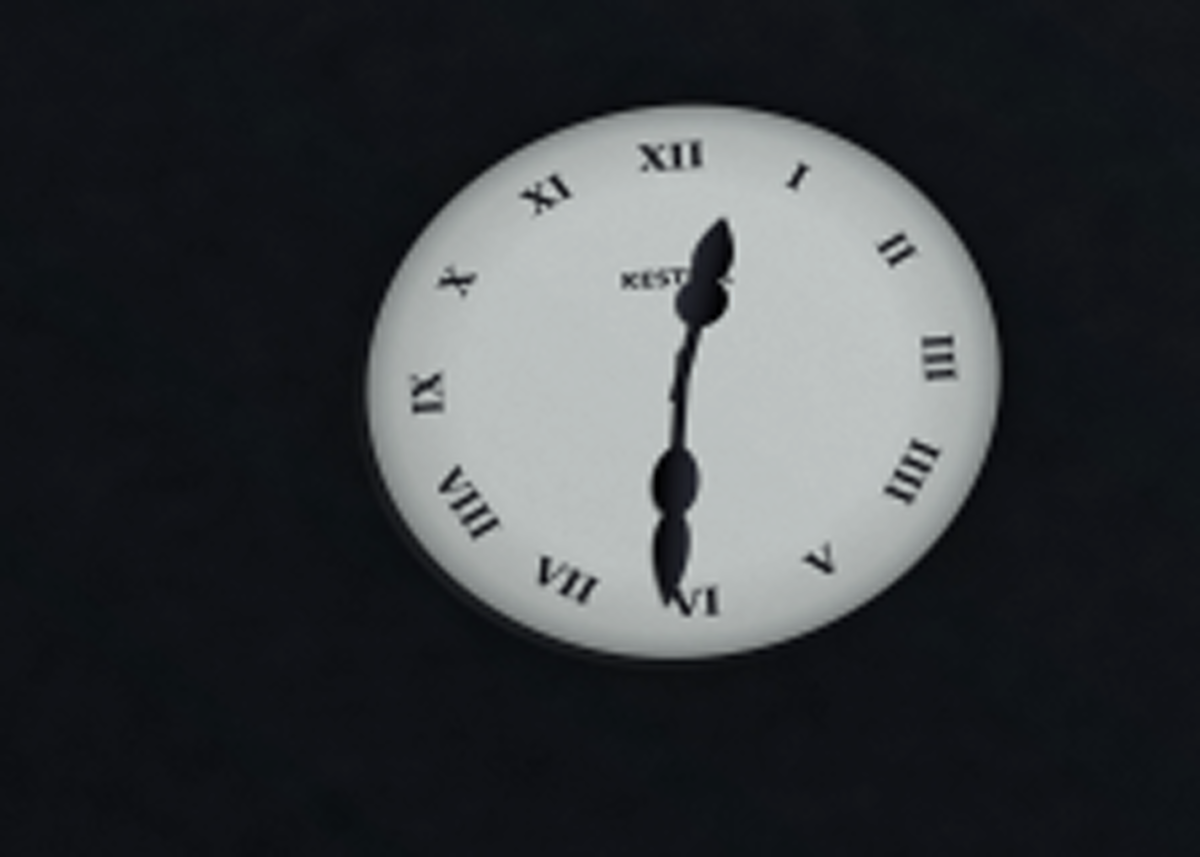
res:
h=12 m=31
